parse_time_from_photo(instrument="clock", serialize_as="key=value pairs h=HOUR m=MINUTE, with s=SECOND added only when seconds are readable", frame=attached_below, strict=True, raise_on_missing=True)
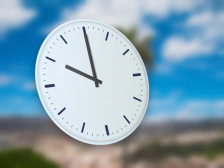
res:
h=10 m=0
